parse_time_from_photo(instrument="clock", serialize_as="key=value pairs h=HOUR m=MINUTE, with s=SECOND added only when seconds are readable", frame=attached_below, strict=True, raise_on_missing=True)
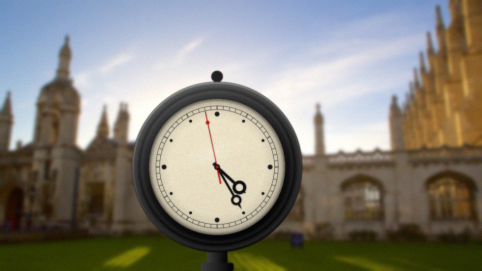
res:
h=4 m=24 s=58
